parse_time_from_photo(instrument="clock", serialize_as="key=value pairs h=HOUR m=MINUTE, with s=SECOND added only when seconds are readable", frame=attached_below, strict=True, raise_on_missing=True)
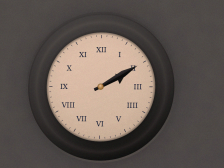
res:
h=2 m=10
